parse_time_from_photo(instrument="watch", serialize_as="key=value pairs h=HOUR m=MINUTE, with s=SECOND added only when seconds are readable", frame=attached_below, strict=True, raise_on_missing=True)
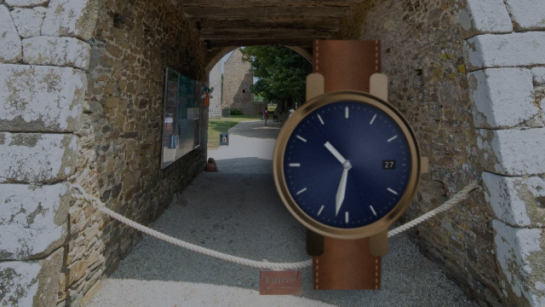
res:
h=10 m=32
